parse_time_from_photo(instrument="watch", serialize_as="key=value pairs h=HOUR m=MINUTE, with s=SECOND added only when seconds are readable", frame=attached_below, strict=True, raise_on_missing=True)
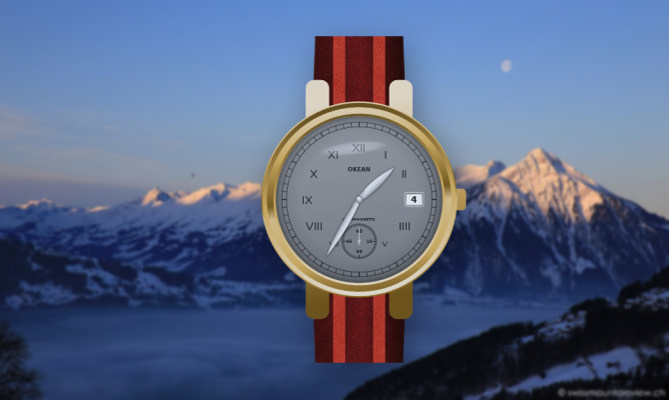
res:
h=1 m=35
